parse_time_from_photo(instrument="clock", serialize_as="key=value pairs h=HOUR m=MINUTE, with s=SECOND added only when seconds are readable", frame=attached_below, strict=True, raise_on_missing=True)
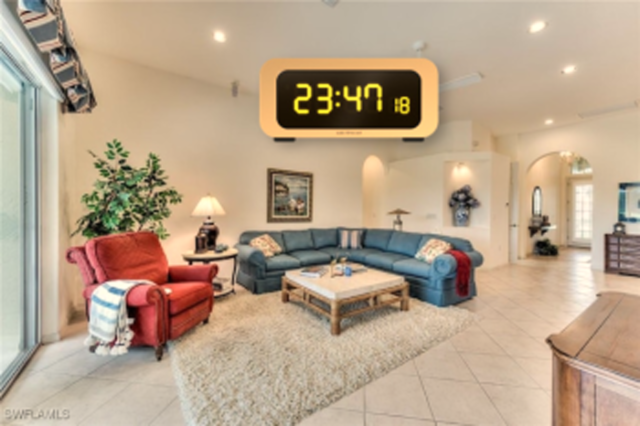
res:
h=23 m=47 s=18
